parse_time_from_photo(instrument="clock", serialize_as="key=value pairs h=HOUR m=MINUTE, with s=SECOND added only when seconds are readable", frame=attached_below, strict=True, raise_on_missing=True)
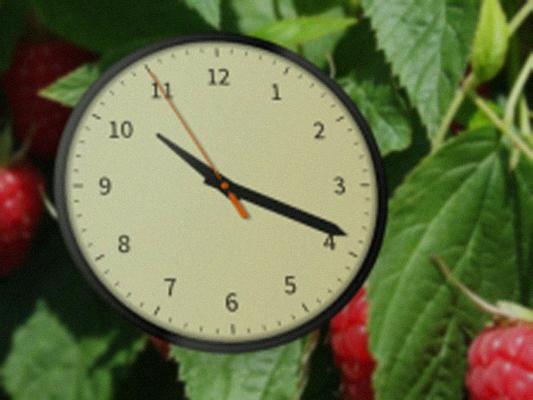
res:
h=10 m=18 s=55
